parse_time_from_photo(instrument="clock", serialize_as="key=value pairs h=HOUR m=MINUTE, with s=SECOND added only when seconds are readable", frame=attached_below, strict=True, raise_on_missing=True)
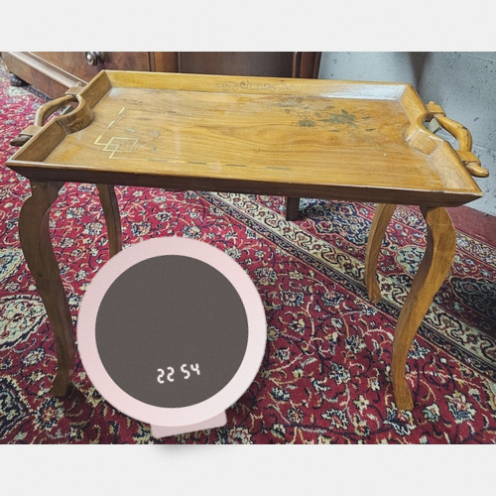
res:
h=22 m=54
